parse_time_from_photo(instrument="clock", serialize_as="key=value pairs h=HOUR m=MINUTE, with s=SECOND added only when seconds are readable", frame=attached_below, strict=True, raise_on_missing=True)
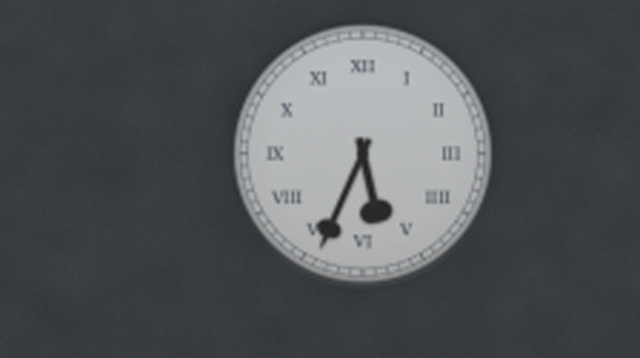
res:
h=5 m=34
